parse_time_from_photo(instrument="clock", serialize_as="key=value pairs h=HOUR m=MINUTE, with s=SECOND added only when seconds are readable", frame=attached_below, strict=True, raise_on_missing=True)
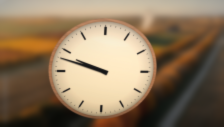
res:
h=9 m=48
